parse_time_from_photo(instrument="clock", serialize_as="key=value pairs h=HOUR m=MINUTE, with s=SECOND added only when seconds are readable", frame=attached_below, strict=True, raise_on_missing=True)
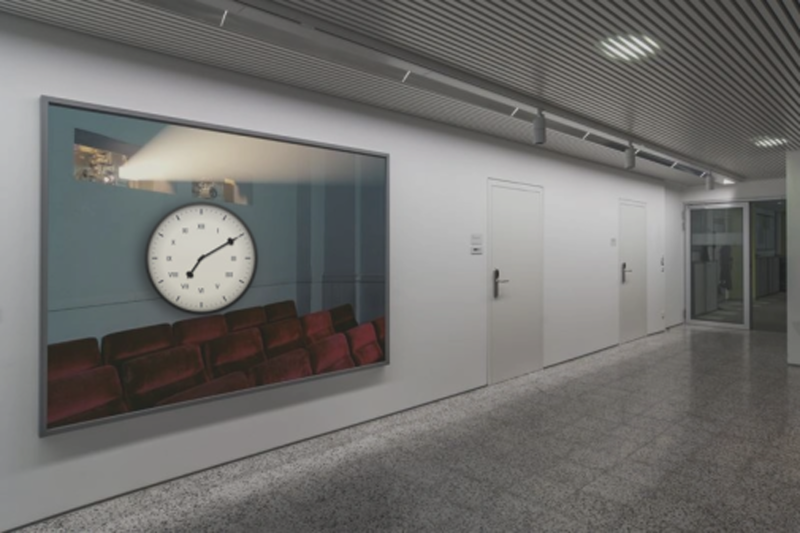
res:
h=7 m=10
